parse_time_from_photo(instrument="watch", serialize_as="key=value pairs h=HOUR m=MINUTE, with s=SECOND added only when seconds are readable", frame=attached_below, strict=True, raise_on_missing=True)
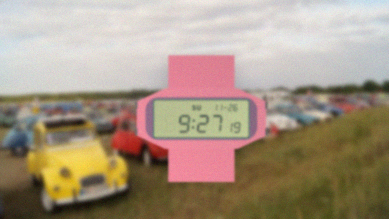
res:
h=9 m=27 s=19
